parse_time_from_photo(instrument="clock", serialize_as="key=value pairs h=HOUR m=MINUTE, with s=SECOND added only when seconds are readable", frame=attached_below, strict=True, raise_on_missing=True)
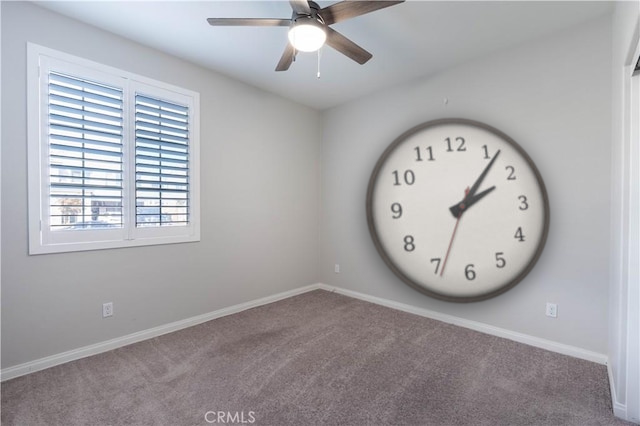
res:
h=2 m=6 s=34
